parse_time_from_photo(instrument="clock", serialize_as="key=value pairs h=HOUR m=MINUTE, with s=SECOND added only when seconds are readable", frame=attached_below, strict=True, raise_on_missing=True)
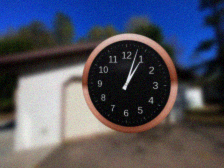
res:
h=1 m=3
